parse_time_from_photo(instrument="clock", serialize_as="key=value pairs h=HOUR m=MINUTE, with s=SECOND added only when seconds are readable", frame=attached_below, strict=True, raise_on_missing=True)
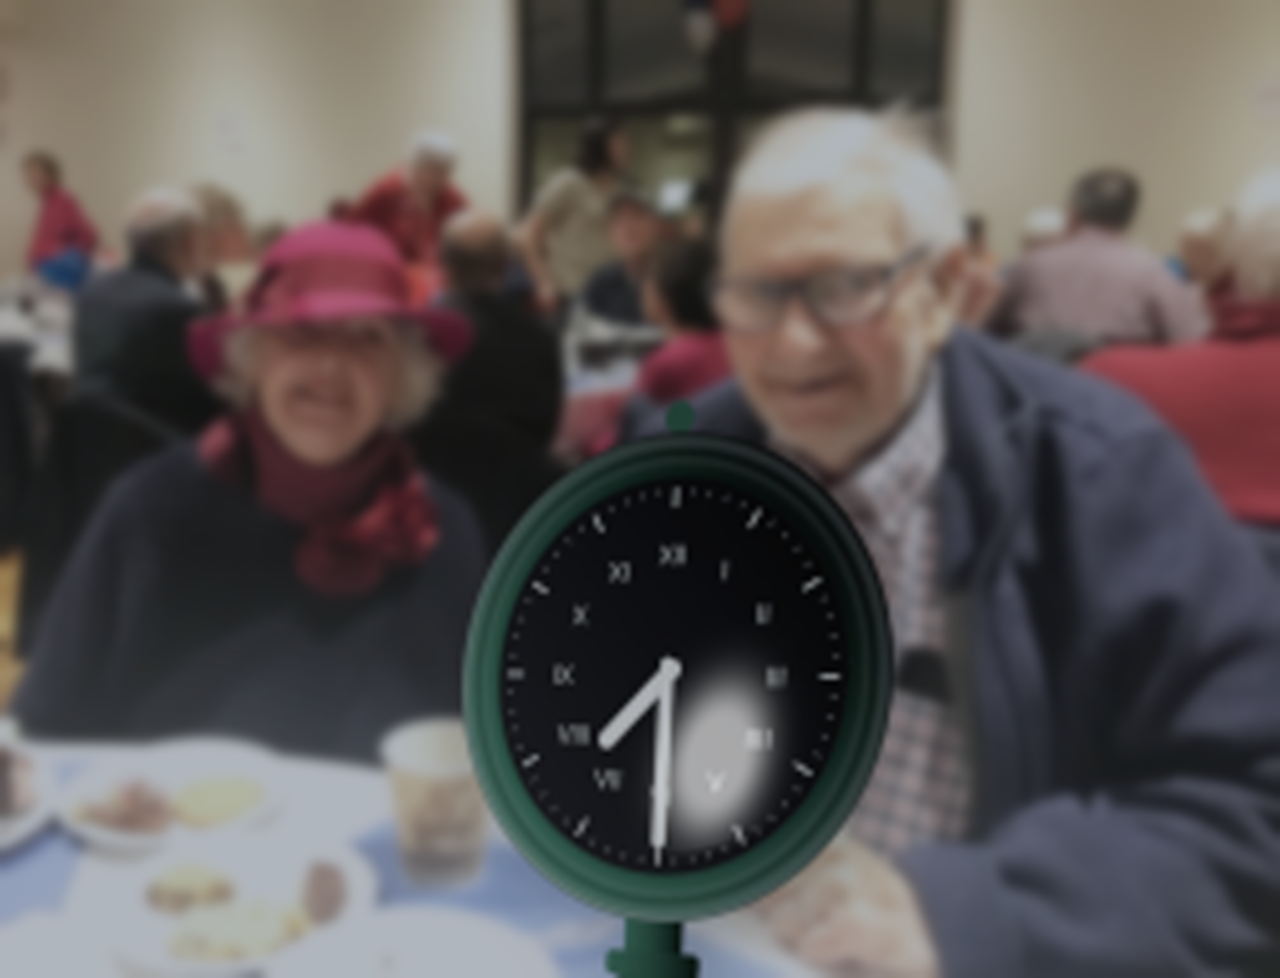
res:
h=7 m=30
